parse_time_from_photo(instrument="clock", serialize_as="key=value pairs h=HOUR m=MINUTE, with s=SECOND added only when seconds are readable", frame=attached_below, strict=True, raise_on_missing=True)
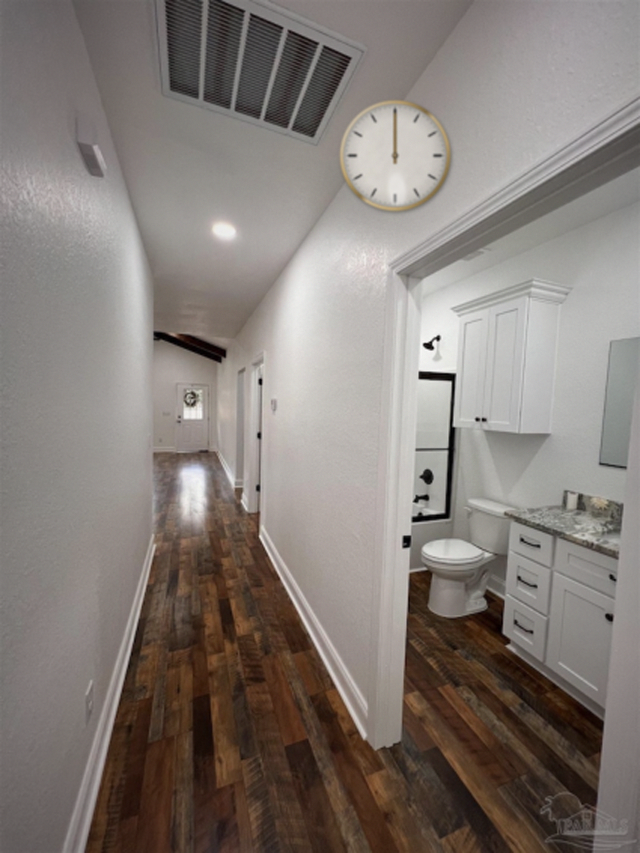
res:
h=12 m=0
